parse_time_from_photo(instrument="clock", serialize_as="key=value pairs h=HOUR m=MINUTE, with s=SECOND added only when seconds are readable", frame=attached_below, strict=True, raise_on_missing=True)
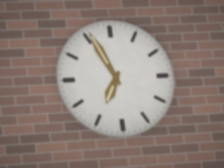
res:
h=6 m=56
